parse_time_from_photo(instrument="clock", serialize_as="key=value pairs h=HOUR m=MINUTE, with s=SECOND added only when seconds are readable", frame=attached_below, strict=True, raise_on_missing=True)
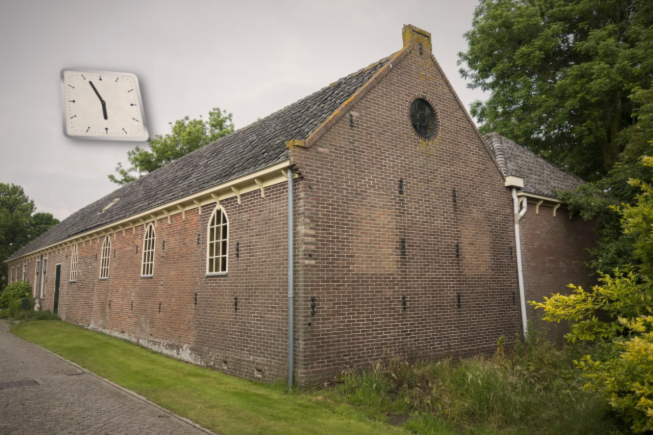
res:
h=5 m=56
